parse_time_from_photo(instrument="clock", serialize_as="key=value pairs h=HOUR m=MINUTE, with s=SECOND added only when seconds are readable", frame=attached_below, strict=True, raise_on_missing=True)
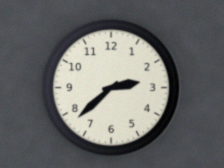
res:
h=2 m=38
